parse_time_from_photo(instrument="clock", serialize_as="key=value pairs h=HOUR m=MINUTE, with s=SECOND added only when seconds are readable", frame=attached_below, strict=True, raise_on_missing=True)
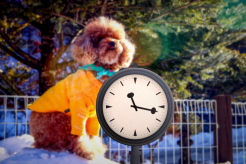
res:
h=11 m=17
